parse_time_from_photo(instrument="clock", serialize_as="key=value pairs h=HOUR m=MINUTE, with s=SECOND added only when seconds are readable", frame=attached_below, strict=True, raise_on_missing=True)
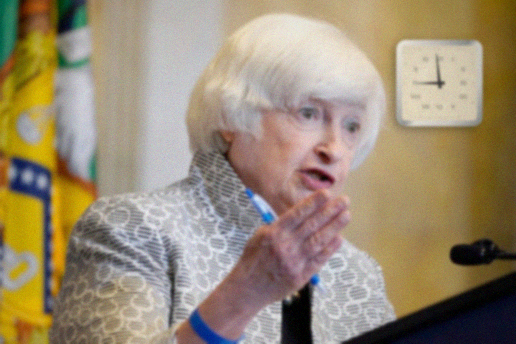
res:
h=8 m=59
